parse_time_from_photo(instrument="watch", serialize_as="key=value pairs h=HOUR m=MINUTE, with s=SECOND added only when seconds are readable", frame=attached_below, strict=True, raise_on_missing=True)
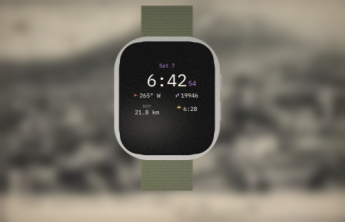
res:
h=6 m=42
